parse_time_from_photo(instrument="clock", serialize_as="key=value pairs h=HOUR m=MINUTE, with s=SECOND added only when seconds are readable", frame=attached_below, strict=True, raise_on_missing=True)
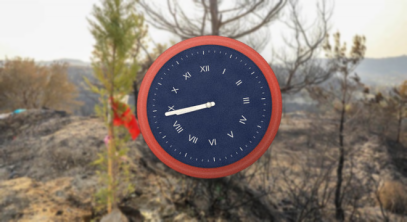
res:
h=8 m=44
